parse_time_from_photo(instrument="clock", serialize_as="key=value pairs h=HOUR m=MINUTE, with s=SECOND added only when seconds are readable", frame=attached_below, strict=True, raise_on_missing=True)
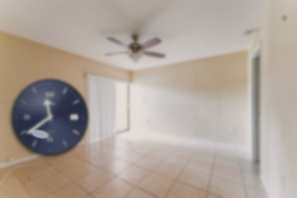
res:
h=11 m=39
